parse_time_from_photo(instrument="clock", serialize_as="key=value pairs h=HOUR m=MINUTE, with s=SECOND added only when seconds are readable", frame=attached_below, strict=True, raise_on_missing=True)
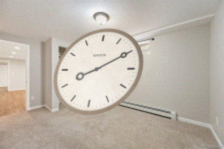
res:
h=8 m=10
